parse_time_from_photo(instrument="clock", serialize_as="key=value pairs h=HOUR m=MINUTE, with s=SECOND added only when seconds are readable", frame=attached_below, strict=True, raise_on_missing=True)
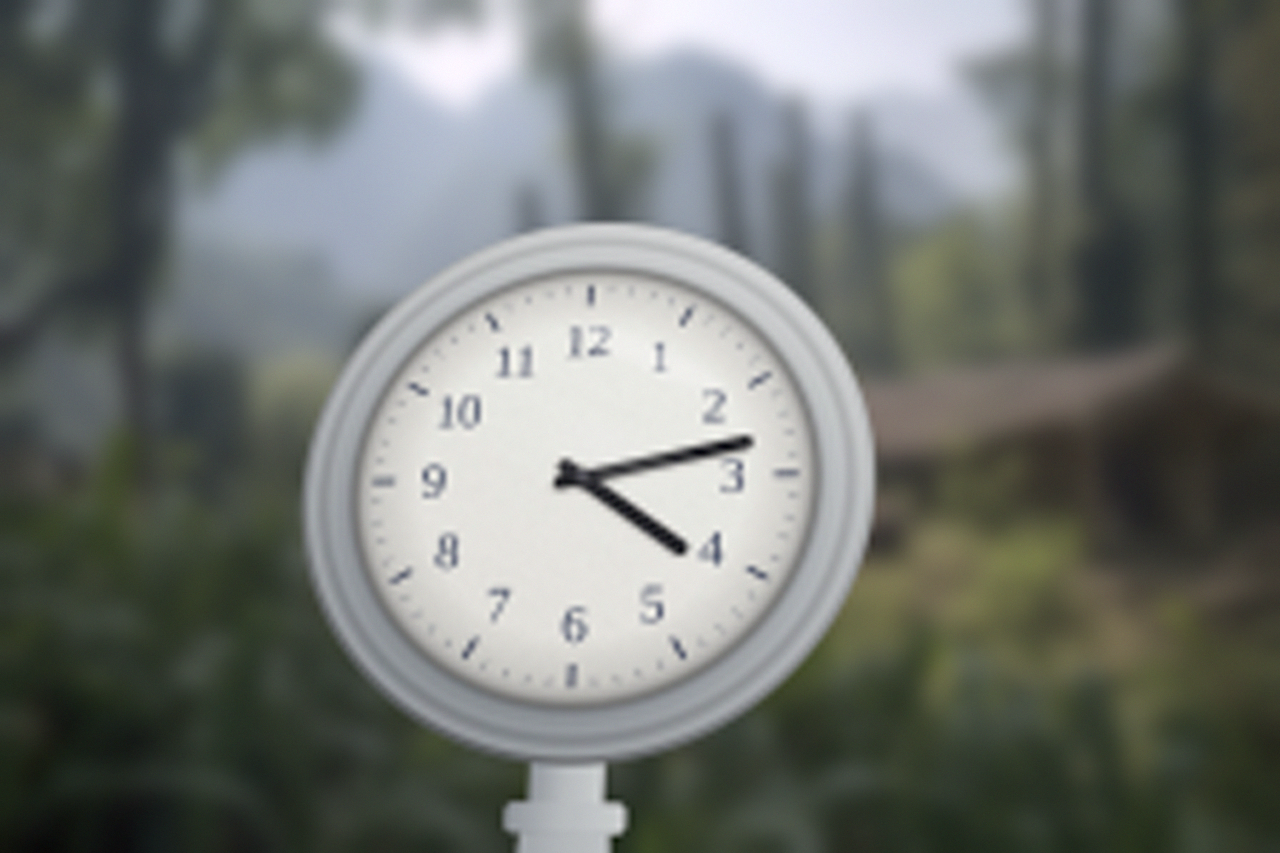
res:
h=4 m=13
